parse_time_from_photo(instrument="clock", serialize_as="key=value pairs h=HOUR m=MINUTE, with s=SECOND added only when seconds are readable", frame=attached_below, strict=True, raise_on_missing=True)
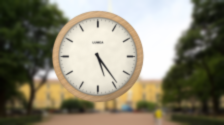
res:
h=5 m=24
